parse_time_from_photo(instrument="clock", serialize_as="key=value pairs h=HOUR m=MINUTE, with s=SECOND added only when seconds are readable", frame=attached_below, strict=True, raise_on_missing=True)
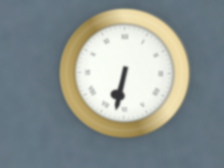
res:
h=6 m=32
